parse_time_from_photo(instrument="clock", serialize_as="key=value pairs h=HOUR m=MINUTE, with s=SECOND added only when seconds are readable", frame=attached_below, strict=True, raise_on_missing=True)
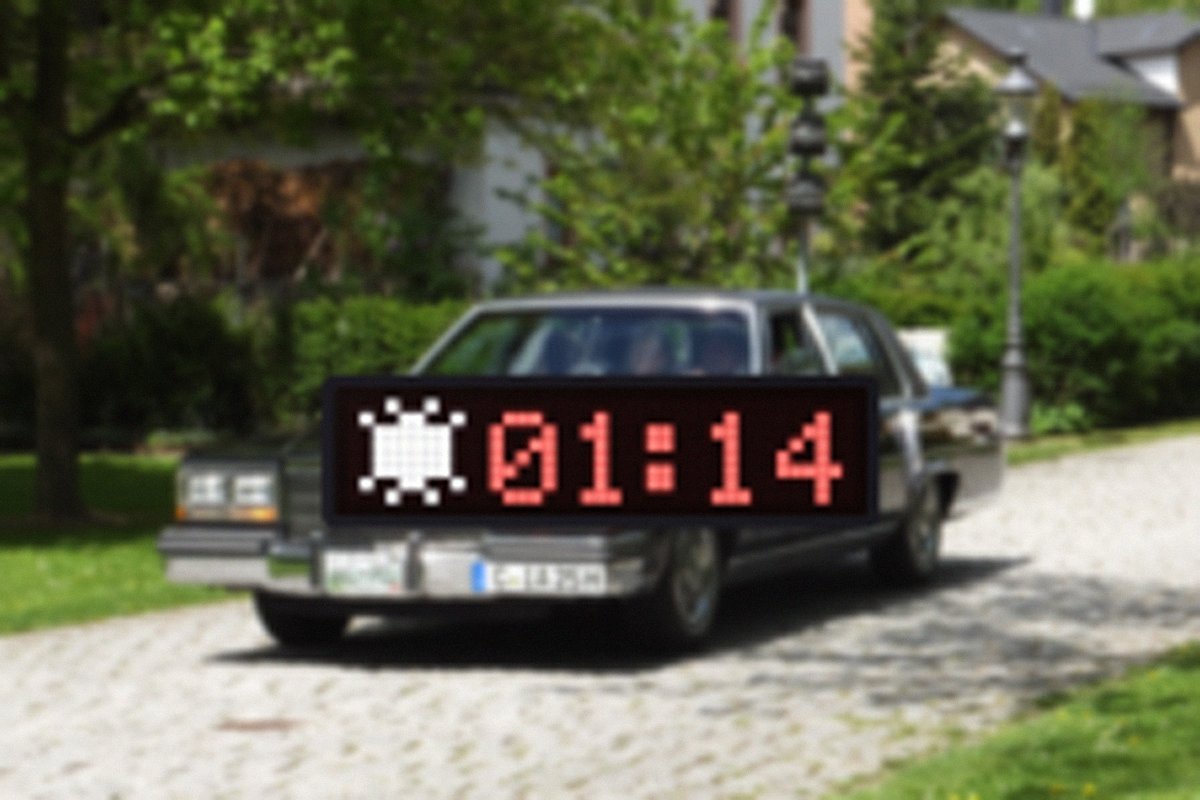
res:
h=1 m=14
